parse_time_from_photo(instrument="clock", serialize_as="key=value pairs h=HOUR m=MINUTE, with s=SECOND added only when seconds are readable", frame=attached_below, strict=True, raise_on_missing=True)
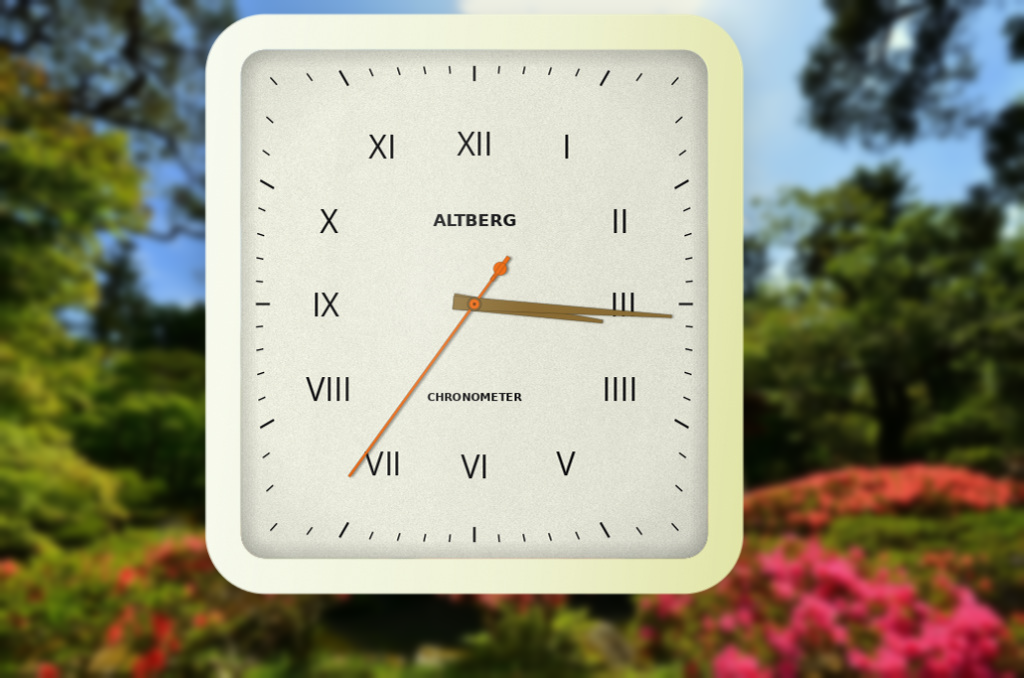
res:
h=3 m=15 s=36
